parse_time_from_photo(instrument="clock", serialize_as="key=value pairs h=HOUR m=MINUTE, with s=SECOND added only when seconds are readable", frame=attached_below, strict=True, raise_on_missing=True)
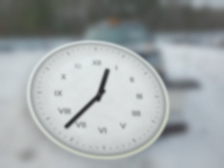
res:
h=12 m=37
